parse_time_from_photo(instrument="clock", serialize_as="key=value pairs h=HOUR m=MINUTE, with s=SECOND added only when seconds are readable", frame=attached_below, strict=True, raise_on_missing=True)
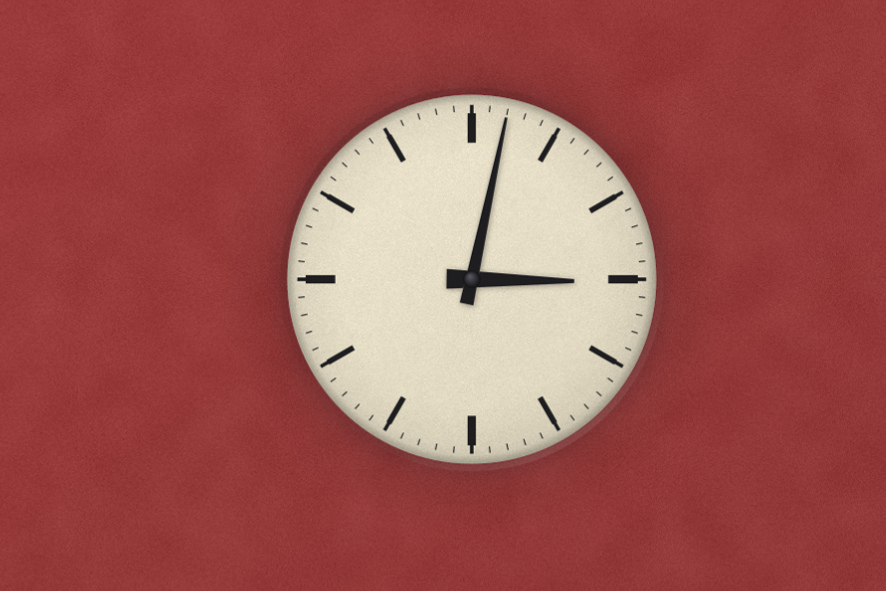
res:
h=3 m=2
